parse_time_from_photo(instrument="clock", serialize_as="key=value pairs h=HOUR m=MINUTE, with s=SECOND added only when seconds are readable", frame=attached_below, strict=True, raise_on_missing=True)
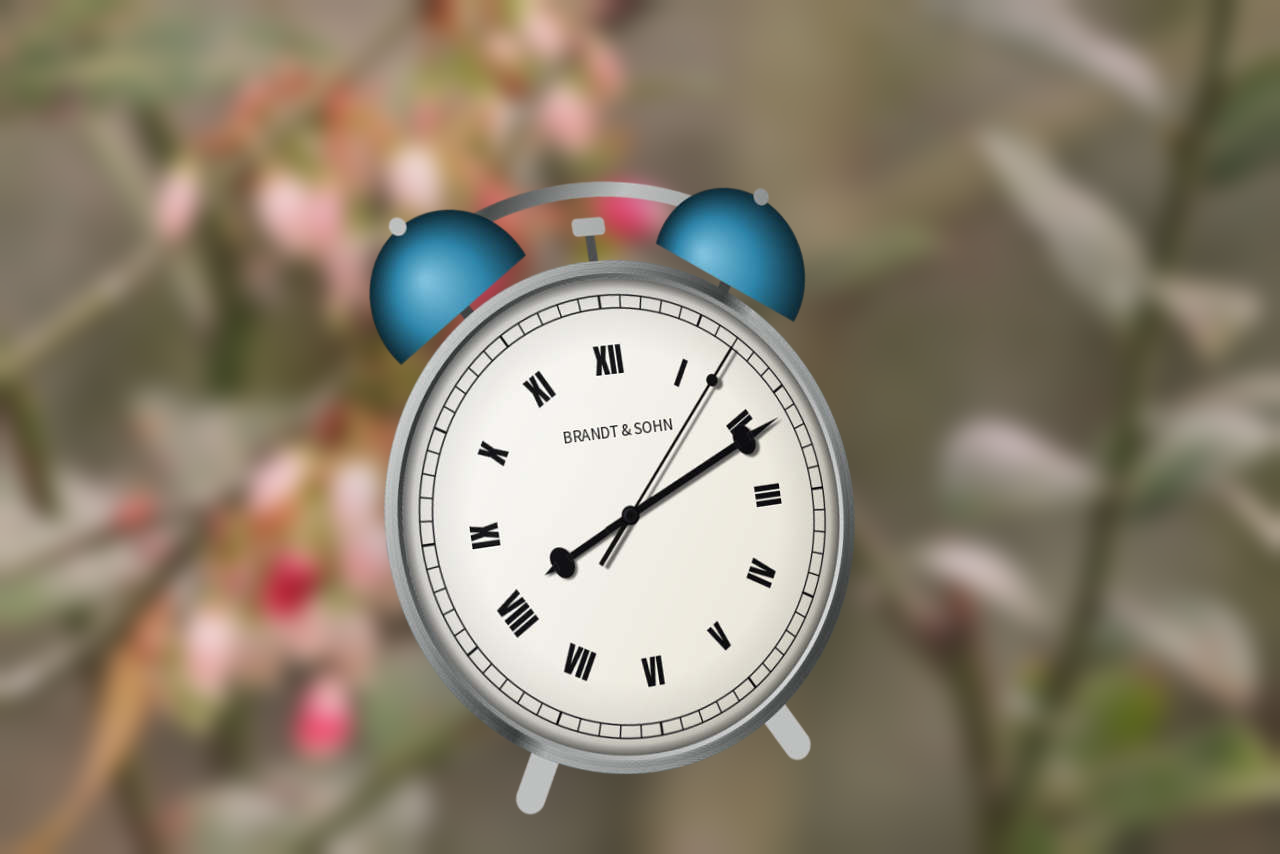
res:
h=8 m=11 s=7
